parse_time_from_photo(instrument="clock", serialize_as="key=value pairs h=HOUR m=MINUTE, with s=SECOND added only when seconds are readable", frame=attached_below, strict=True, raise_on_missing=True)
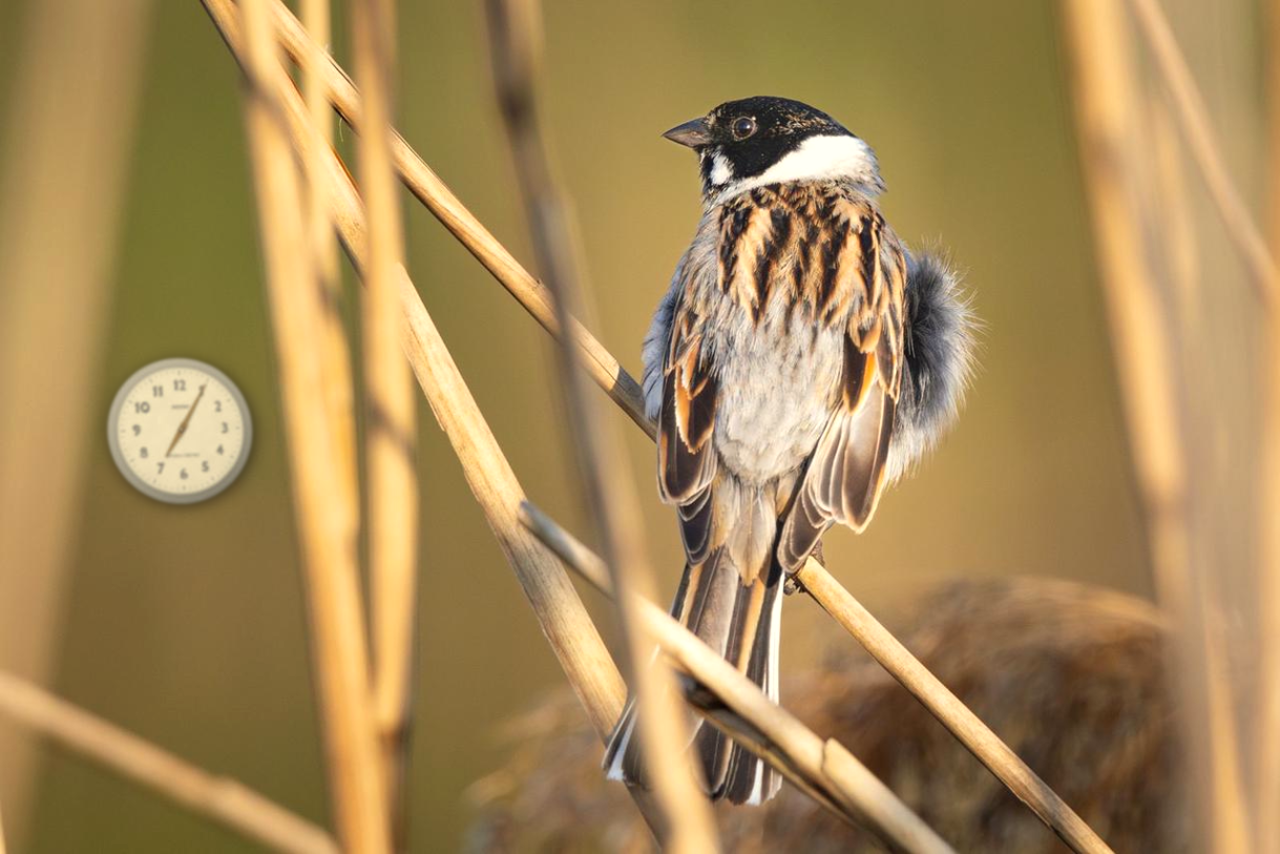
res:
h=7 m=5
